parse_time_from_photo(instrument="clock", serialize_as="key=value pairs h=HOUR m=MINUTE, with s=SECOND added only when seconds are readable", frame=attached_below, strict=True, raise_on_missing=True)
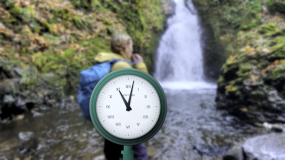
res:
h=11 m=2
